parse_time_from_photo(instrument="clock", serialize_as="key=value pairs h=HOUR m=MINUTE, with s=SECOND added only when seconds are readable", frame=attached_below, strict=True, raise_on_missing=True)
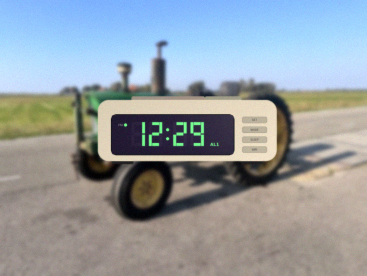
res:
h=12 m=29
